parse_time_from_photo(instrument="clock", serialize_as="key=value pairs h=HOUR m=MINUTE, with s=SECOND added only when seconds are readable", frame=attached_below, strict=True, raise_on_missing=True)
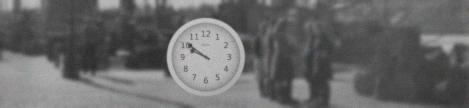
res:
h=9 m=51
